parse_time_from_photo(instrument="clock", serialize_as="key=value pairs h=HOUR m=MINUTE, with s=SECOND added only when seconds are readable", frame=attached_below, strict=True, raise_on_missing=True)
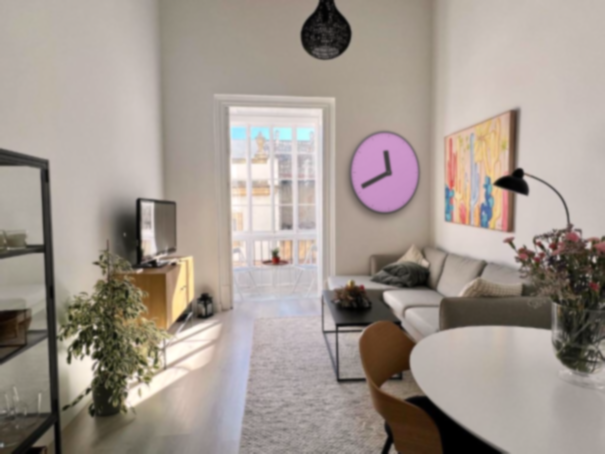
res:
h=11 m=41
